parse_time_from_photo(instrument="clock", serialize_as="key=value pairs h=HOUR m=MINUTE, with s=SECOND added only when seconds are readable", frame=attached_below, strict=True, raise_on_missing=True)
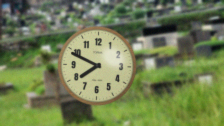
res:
h=7 m=49
